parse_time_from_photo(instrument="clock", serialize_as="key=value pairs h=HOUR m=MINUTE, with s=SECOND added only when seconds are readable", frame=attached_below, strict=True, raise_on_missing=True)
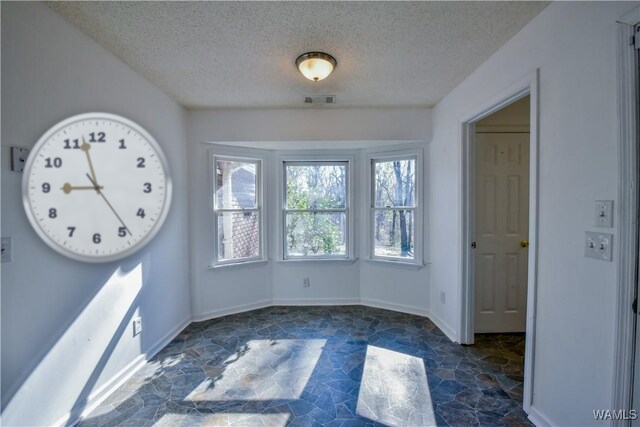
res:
h=8 m=57 s=24
